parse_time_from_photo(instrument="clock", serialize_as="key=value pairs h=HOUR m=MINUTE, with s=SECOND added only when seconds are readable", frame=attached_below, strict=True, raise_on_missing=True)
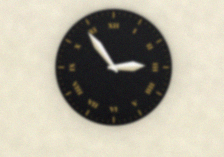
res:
h=2 m=54
